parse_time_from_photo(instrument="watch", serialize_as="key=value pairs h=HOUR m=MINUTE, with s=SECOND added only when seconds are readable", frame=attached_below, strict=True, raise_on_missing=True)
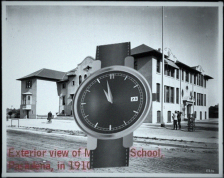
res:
h=10 m=58
